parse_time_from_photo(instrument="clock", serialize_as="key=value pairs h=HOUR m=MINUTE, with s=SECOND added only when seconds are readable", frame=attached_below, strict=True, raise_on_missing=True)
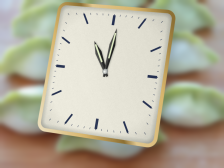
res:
h=11 m=1
